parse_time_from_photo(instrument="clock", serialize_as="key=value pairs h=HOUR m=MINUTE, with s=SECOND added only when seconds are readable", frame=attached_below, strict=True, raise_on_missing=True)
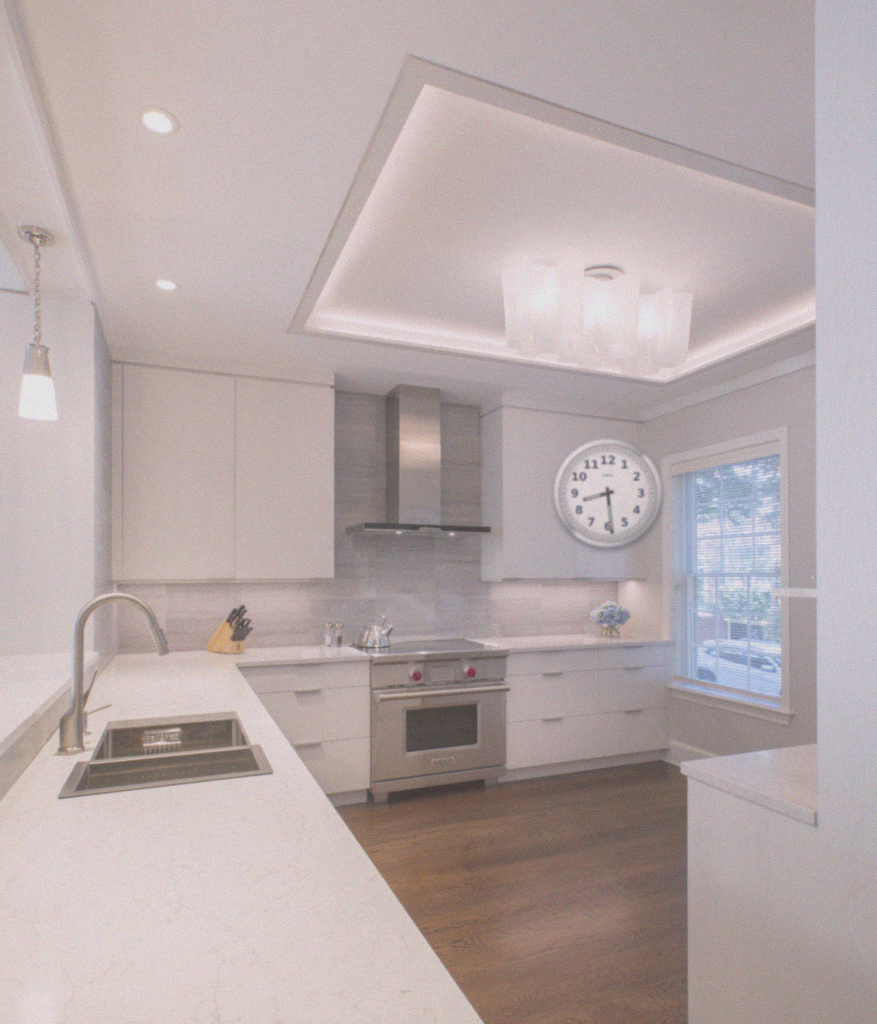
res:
h=8 m=29
